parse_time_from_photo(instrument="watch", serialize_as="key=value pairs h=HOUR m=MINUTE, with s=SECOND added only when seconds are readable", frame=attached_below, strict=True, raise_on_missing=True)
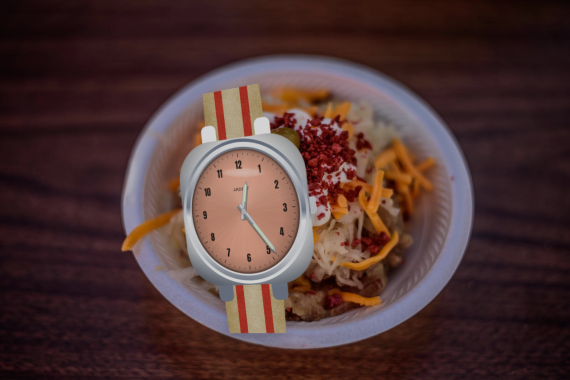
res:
h=12 m=24
